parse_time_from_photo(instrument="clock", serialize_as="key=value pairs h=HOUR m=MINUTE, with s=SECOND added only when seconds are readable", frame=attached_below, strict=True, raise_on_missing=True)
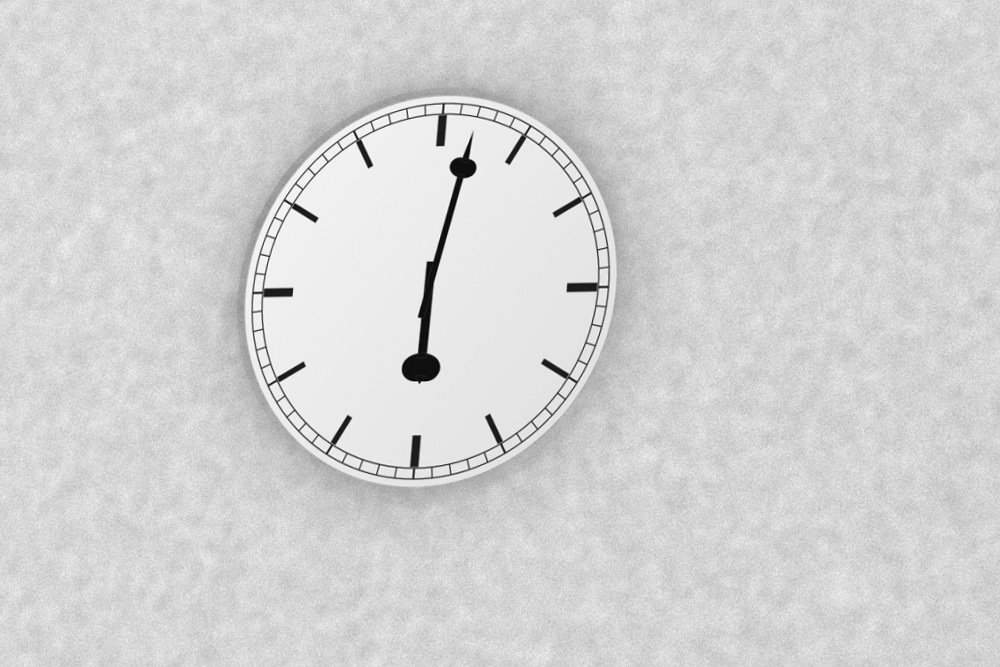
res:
h=6 m=2
